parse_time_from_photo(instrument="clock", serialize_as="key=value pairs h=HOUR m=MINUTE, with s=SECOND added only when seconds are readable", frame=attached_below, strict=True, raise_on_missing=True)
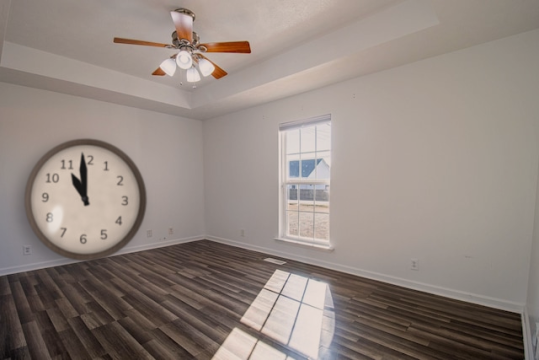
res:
h=10 m=59
